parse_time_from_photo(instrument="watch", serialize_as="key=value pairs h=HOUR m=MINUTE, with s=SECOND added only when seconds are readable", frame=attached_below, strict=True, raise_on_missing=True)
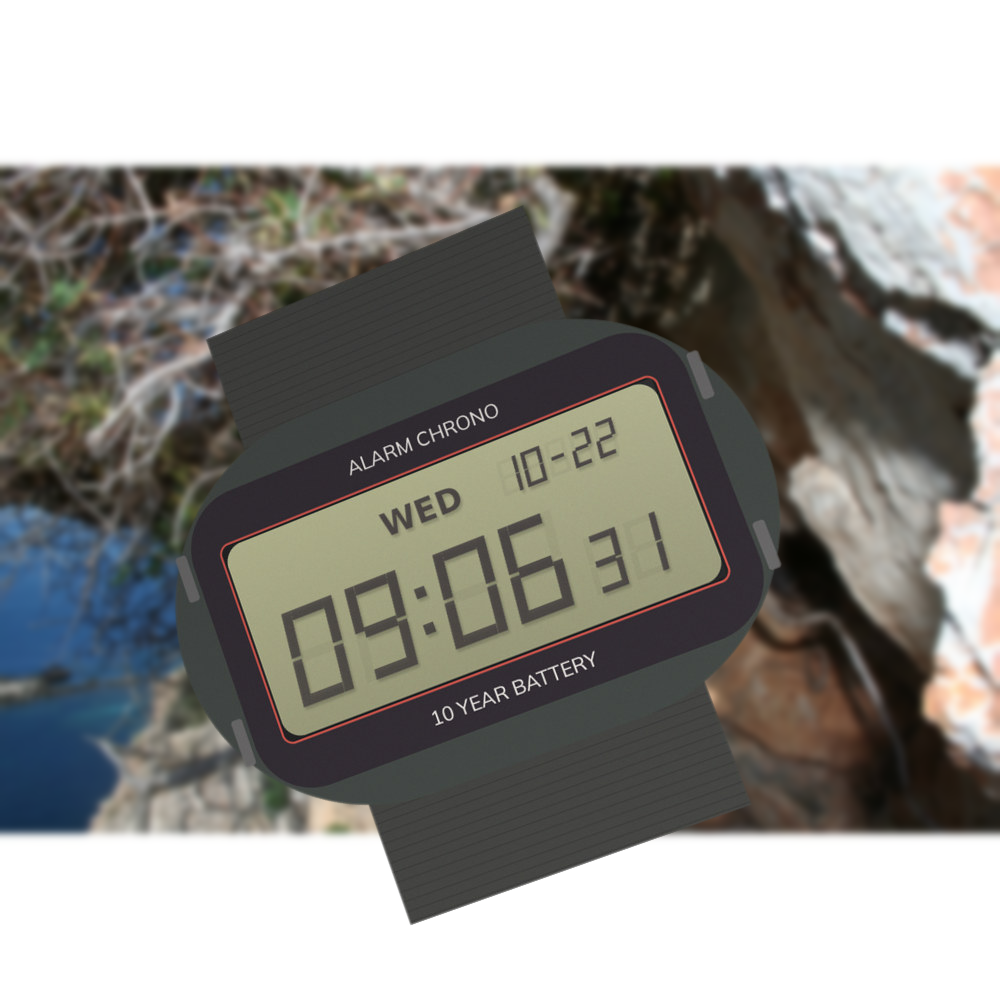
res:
h=9 m=6 s=31
